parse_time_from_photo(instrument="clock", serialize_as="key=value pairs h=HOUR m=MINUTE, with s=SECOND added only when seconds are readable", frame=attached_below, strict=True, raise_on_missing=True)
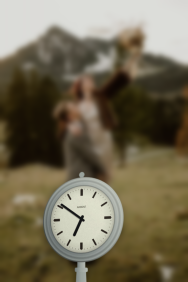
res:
h=6 m=51
